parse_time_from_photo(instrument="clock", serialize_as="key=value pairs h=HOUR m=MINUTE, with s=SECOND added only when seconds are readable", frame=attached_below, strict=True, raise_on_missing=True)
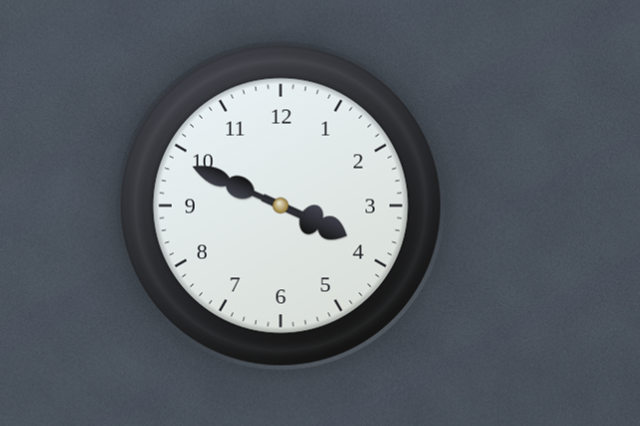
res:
h=3 m=49
